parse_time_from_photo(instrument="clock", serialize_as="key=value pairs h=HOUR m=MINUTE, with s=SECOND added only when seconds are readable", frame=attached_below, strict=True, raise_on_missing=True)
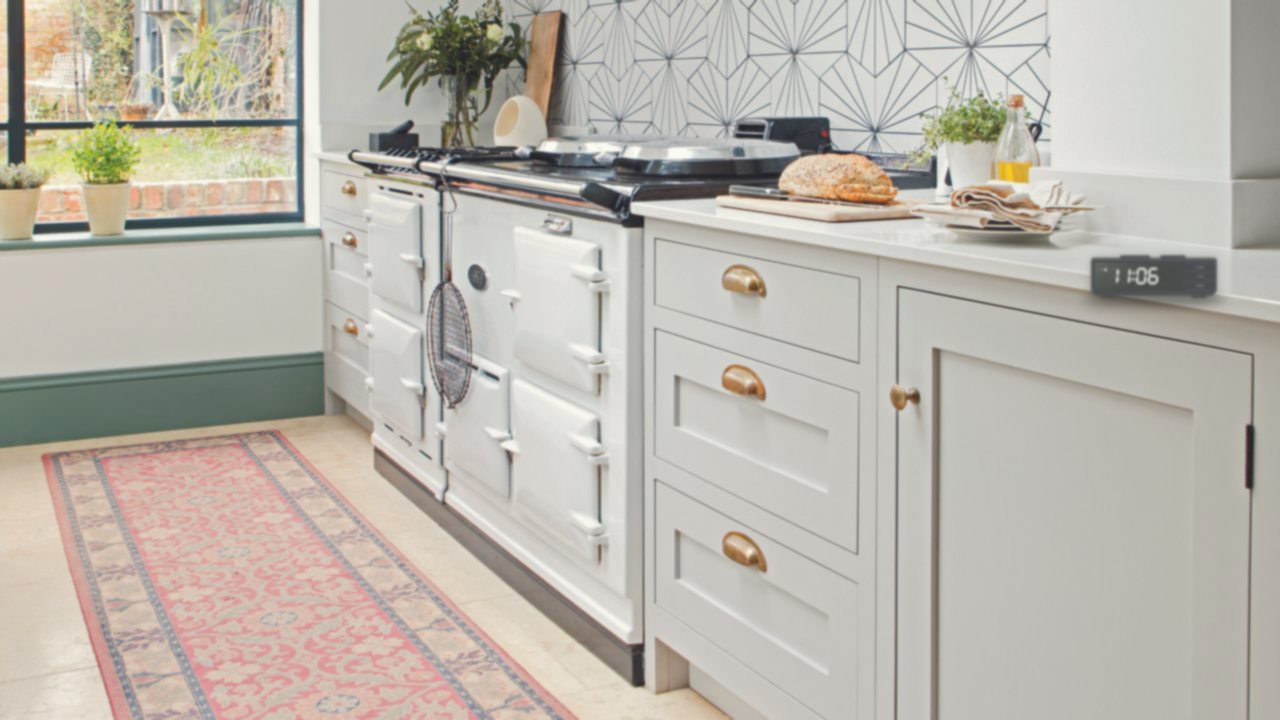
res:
h=11 m=6
